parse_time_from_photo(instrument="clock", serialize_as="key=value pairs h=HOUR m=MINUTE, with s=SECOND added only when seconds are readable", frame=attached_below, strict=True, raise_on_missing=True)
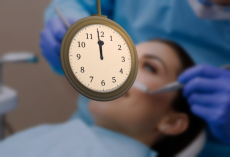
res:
h=11 m=59
